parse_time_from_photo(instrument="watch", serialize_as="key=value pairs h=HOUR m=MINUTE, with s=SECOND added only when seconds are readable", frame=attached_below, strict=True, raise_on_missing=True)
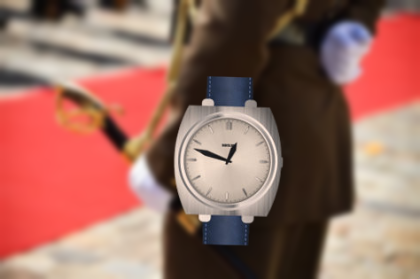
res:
h=12 m=48
